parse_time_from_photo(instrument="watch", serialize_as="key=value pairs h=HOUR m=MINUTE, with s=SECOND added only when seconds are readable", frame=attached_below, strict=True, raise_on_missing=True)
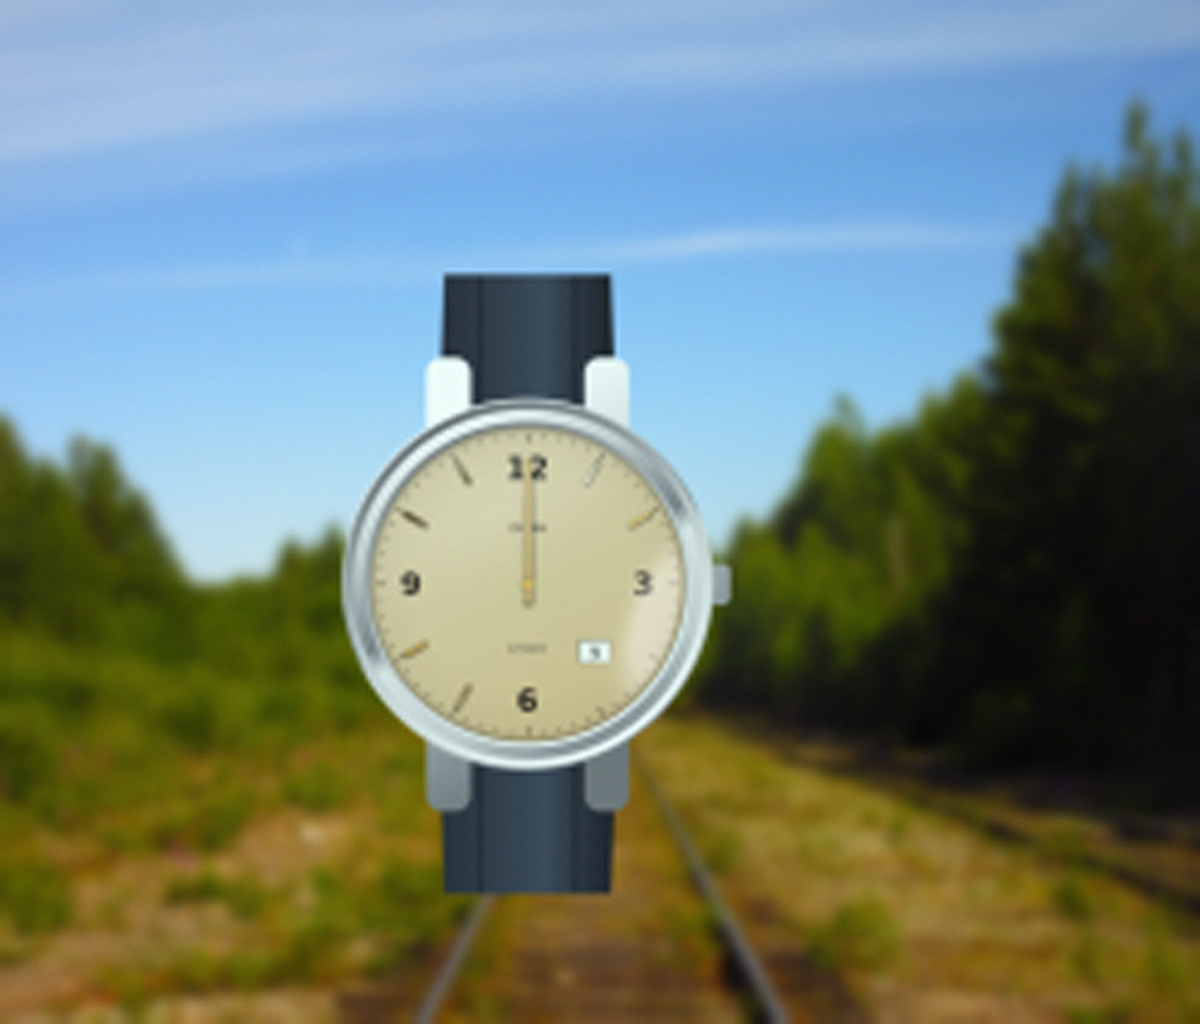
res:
h=12 m=0
